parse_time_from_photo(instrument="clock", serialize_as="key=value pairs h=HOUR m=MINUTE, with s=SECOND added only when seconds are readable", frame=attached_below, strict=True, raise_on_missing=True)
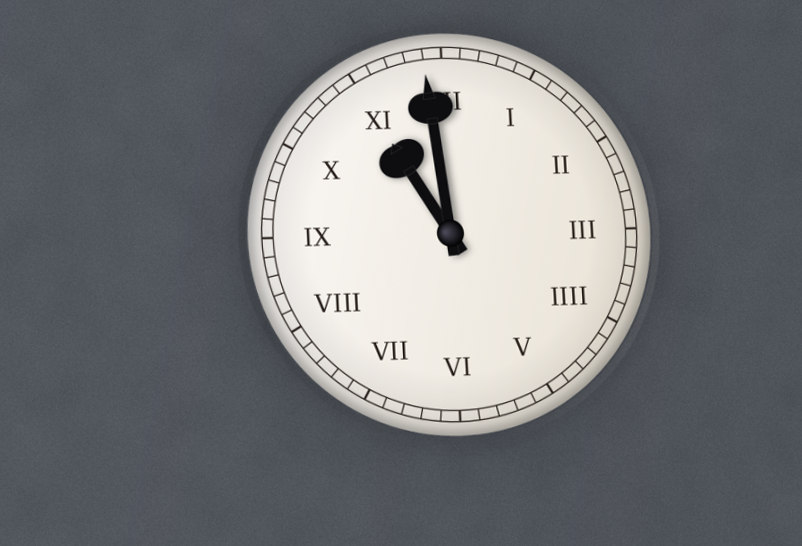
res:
h=10 m=59
